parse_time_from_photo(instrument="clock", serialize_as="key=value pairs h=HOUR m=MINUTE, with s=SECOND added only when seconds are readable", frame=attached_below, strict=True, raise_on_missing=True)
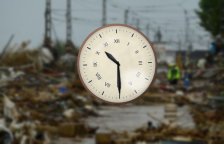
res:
h=10 m=30
